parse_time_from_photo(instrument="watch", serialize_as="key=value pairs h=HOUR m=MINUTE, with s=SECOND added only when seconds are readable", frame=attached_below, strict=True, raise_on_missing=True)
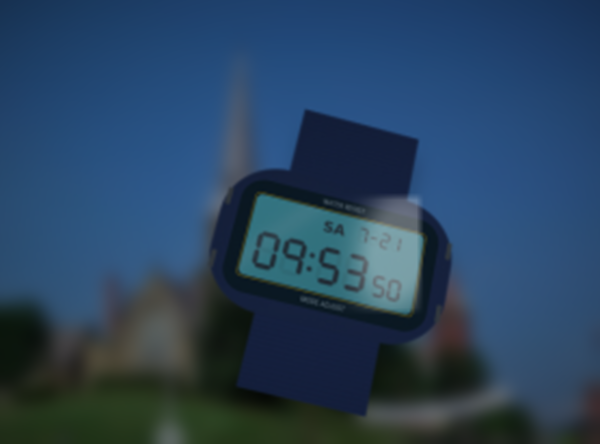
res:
h=9 m=53 s=50
